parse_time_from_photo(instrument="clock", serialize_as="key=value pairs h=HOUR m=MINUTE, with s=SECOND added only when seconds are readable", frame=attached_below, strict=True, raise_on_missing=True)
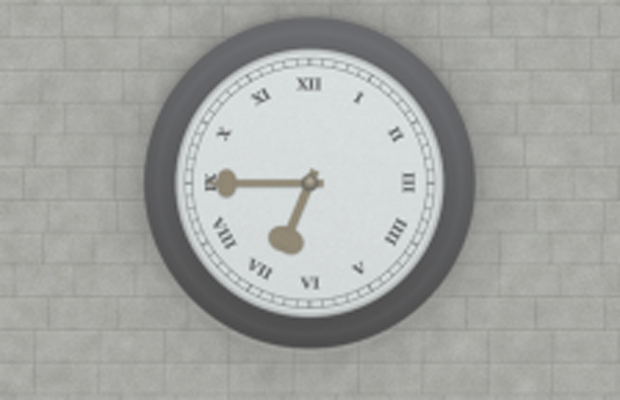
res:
h=6 m=45
